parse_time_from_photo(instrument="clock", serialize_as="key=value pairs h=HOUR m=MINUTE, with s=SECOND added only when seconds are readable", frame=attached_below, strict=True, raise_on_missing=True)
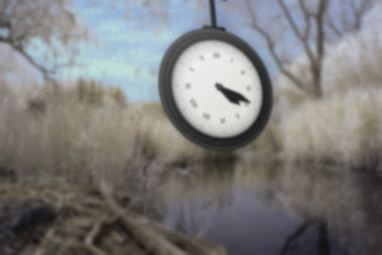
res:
h=4 m=19
